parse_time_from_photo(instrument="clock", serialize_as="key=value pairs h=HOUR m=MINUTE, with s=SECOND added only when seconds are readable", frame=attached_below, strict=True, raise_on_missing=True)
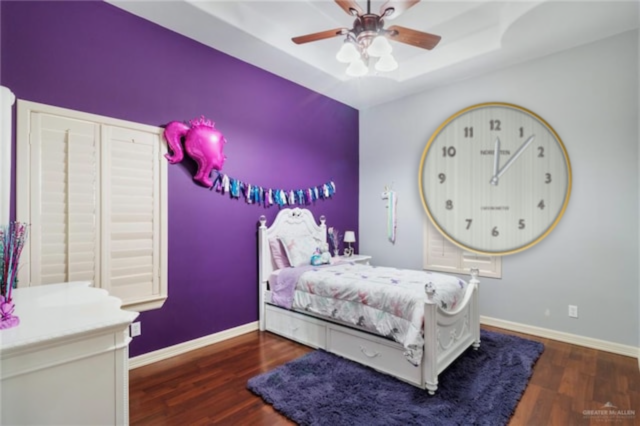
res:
h=12 m=7
